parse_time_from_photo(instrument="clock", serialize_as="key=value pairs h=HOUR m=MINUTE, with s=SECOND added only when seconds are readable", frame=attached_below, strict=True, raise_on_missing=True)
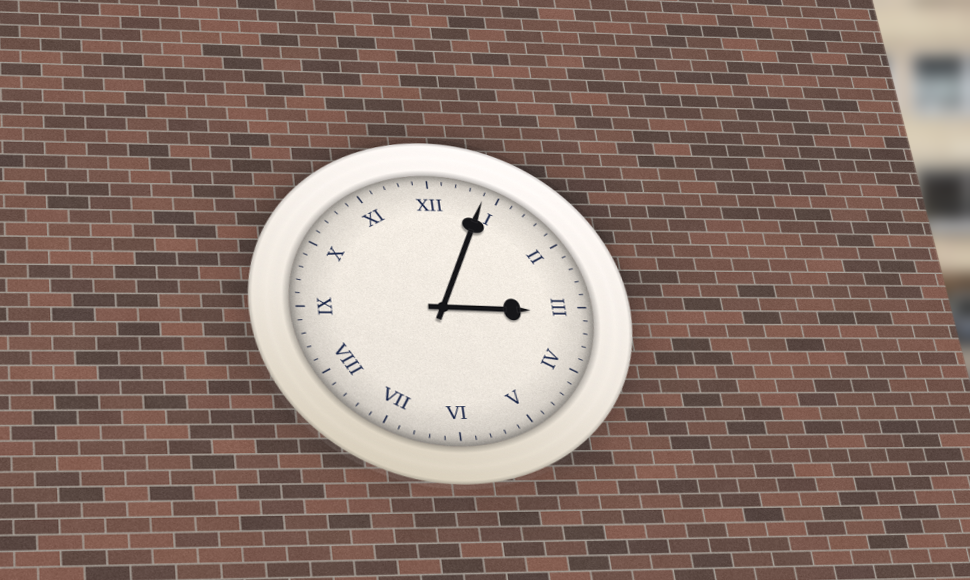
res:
h=3 m=4
